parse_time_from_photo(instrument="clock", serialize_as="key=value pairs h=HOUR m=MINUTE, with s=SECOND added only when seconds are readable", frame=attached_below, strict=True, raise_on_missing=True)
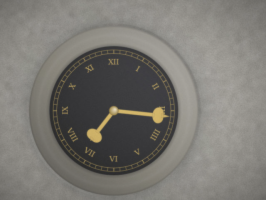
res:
h=7 m=16
